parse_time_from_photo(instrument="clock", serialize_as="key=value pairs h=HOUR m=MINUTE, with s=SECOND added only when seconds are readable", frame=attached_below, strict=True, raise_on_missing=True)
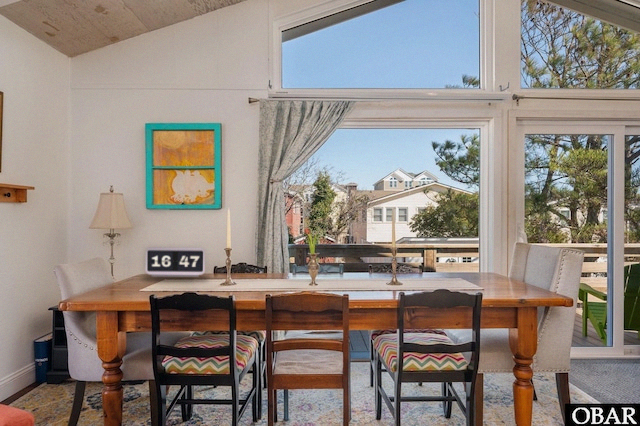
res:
h=16 m=47
